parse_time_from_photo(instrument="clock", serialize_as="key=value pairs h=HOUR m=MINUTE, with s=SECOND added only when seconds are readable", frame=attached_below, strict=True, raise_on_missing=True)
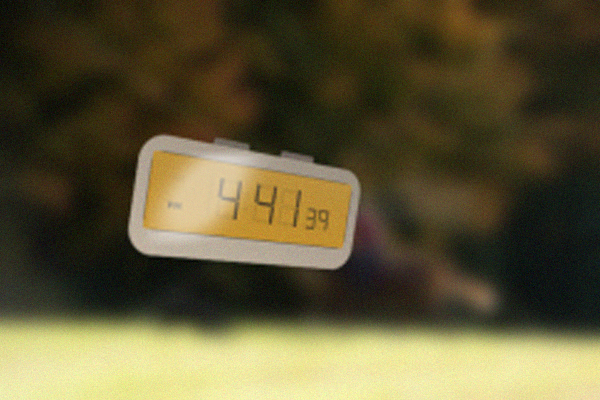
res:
h=4 m=41 s=39
